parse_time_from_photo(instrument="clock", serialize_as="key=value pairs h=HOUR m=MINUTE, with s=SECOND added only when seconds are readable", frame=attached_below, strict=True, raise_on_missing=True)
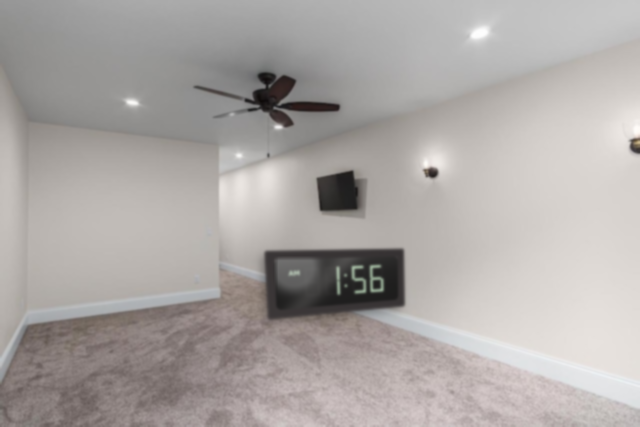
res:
h=1 m=56
